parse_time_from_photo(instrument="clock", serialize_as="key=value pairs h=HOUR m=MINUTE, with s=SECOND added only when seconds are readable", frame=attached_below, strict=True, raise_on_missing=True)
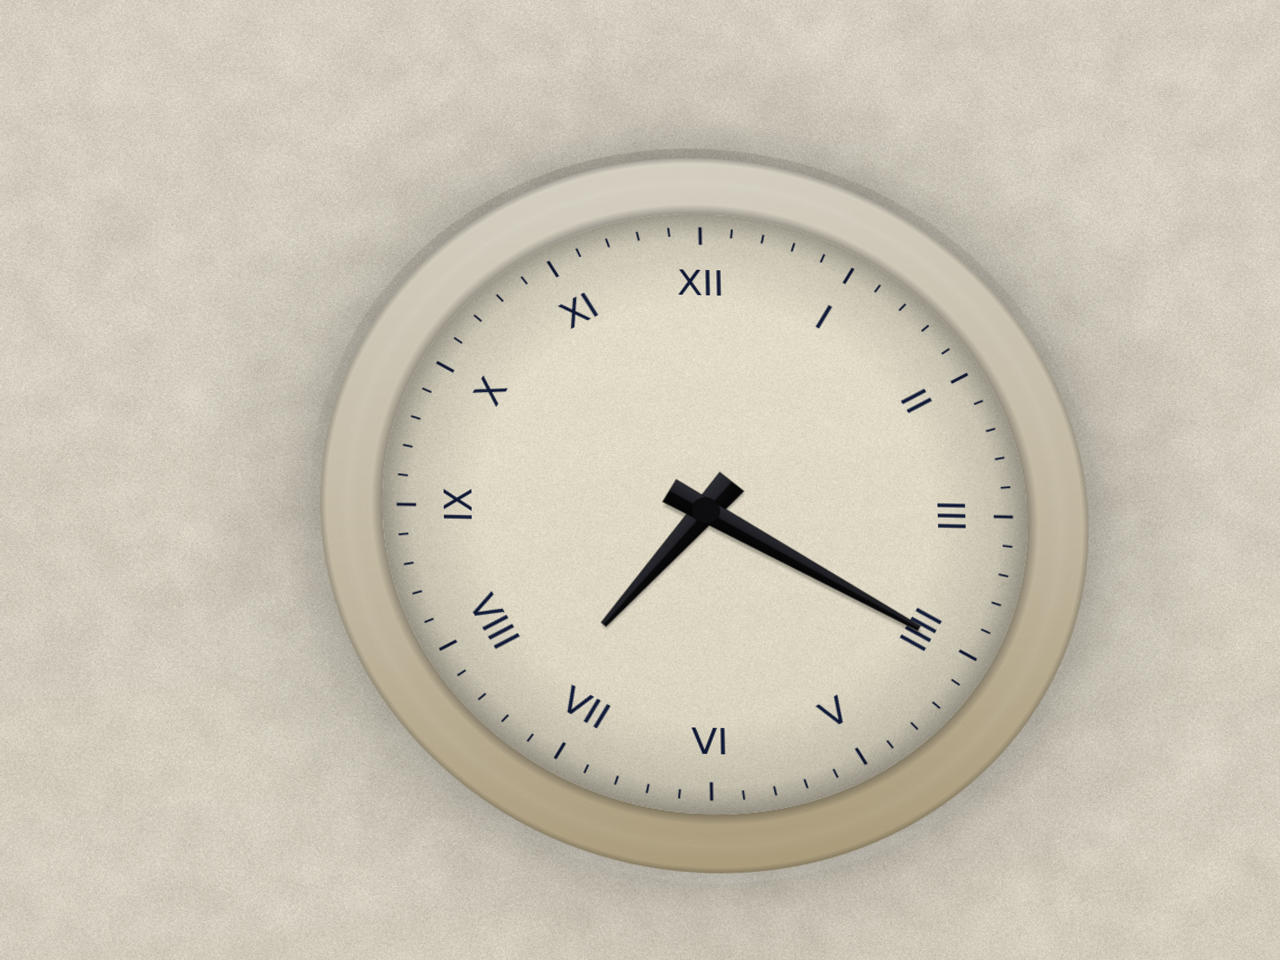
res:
h=7 m=20
